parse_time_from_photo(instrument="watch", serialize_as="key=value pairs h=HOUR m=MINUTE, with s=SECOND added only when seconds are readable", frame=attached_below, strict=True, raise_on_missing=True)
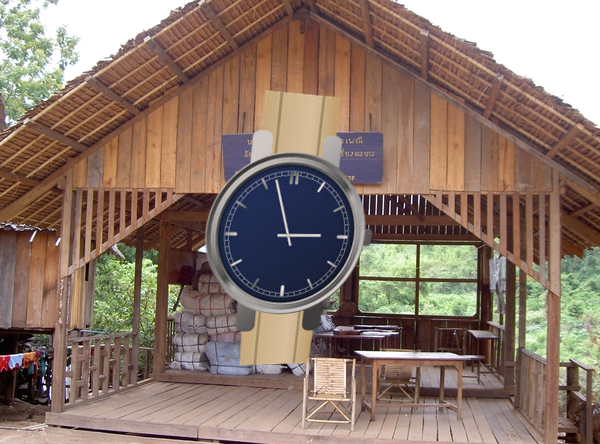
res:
h=2 m=57
